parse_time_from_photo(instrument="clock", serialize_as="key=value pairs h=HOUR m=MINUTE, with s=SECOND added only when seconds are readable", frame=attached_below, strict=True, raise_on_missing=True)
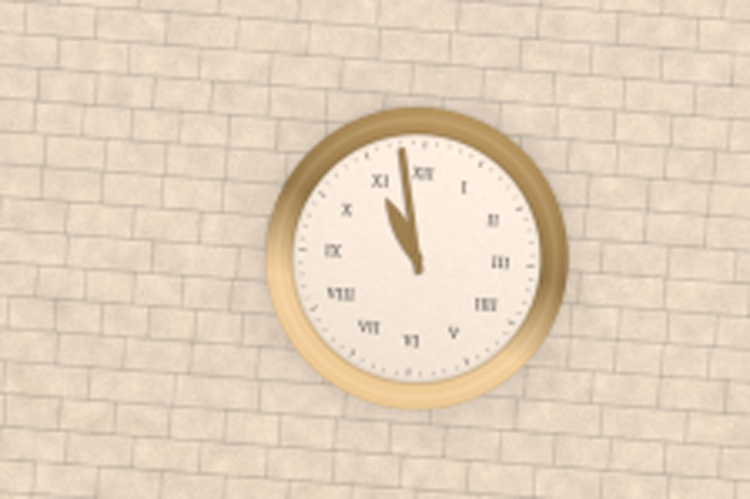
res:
h=10 m=58
